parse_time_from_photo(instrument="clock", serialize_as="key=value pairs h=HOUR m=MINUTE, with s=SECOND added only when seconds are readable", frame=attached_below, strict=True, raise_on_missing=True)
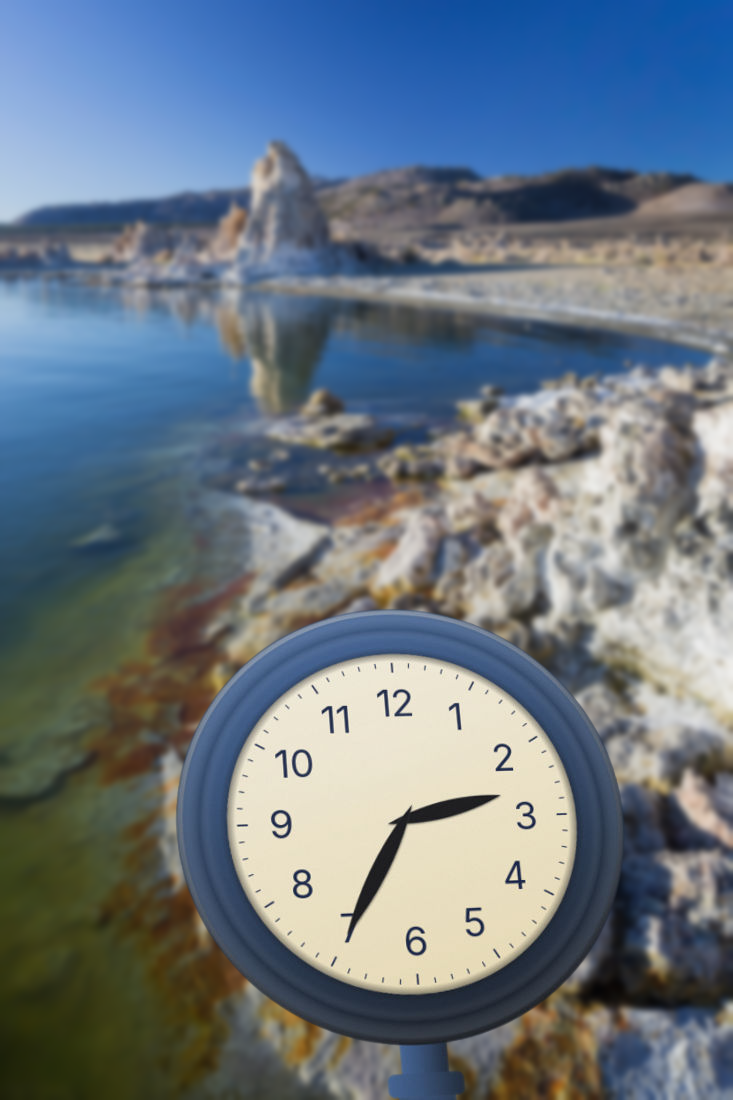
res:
h=2 m=35
